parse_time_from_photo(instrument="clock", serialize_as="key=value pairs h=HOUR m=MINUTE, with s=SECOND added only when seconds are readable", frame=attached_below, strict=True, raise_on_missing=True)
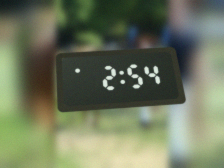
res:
h=2 m=54
